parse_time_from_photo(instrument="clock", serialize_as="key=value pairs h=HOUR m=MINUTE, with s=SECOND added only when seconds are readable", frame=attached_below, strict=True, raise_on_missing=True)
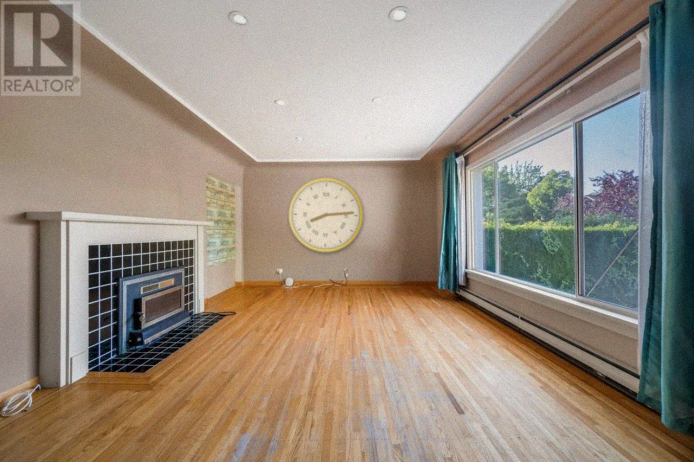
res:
h=8 m=14
